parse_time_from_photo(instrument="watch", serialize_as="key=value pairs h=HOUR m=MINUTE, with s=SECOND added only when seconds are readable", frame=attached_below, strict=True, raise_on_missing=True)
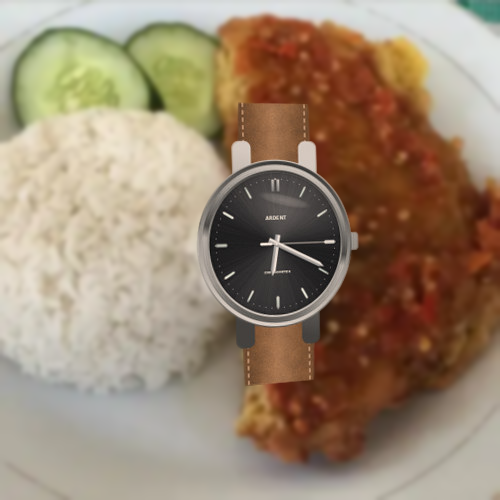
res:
h=6 m=19 s=15
